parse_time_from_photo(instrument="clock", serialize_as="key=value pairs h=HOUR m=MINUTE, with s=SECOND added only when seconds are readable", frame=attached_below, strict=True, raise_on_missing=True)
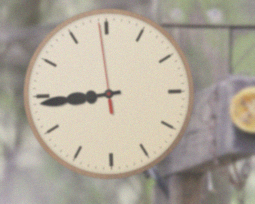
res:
h=8 m=43 s=59
